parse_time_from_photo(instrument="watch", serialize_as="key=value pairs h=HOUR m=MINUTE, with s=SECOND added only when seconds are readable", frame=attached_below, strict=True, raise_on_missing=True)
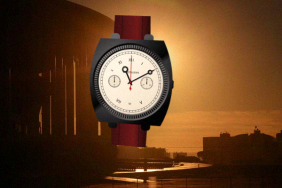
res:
h=11 m=10
